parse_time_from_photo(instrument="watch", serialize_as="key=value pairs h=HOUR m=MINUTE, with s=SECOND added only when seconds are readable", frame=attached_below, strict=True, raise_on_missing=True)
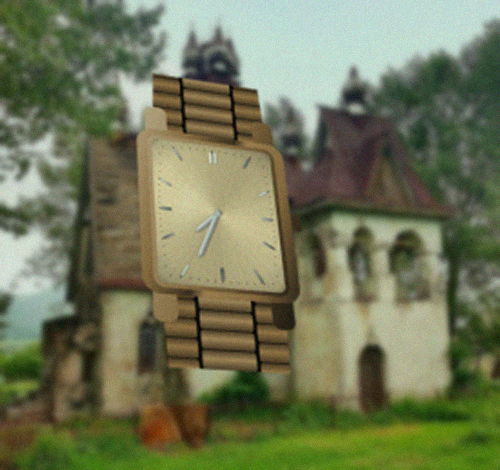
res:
h=7 m=34
